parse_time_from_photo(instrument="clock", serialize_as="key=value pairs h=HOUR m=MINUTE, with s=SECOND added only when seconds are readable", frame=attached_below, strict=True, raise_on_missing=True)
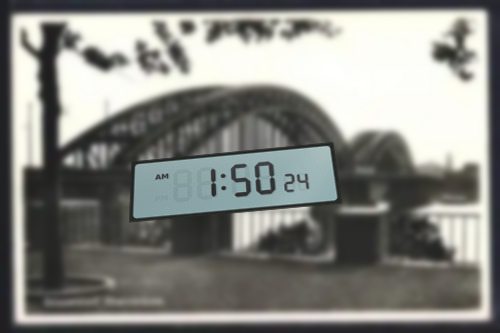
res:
h=1 m=50 s=24
